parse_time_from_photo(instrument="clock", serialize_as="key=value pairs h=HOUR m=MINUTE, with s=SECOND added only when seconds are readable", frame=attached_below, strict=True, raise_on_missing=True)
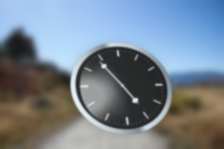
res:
h=4 m=54
